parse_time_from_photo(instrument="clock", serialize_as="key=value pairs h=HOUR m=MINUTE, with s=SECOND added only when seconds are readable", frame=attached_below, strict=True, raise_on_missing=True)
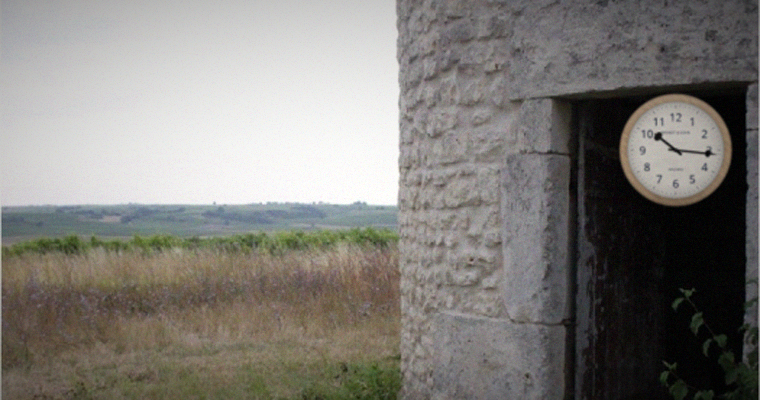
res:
h=10 m=16
